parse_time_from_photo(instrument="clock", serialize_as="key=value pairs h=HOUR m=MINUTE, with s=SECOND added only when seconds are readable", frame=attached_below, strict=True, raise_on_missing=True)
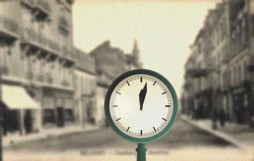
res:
h=12 m=2
